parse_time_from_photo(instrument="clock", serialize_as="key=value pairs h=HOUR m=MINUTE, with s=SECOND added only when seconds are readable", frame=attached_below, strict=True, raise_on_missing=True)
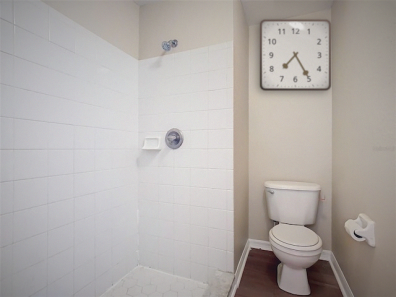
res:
h=7 m=25
